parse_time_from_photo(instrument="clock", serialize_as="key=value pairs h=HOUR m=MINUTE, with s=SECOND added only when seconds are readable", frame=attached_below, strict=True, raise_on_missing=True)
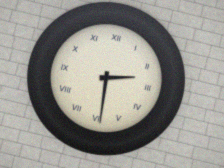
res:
h=2 m=29
